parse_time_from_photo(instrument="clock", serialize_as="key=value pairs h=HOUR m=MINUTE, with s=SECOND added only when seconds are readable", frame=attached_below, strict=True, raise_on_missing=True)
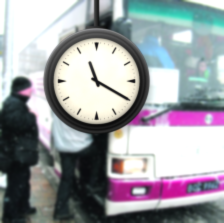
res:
h=11 m=20
